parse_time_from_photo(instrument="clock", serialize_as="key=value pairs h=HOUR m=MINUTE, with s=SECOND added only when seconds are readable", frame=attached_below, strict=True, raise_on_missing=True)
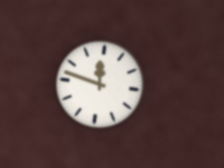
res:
h=11 m=47
